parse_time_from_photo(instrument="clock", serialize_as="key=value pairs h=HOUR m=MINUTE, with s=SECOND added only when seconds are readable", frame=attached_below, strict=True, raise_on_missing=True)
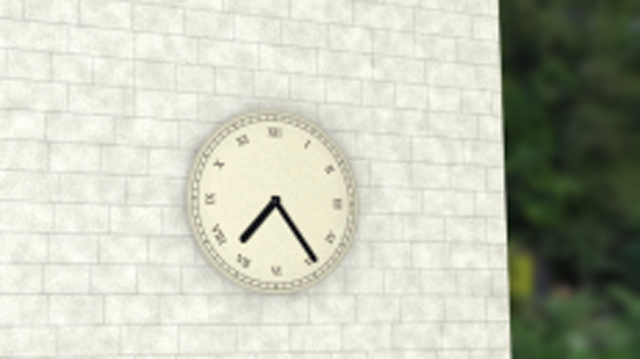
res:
h=7 m=24
